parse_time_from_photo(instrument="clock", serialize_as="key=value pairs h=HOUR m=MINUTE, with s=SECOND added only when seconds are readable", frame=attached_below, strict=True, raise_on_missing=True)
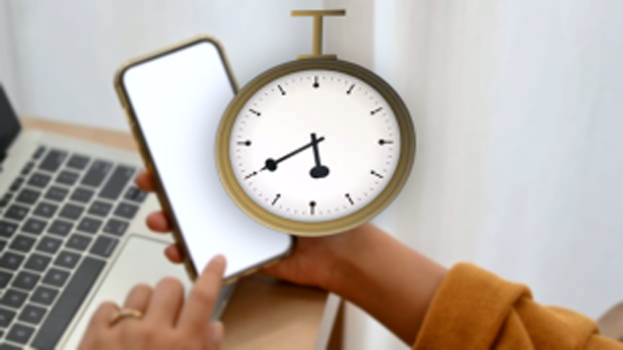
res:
h=5 m=40
